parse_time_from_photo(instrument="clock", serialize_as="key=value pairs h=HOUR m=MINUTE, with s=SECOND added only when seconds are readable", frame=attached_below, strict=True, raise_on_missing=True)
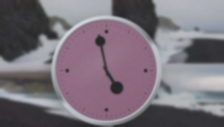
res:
h=4 m=58
